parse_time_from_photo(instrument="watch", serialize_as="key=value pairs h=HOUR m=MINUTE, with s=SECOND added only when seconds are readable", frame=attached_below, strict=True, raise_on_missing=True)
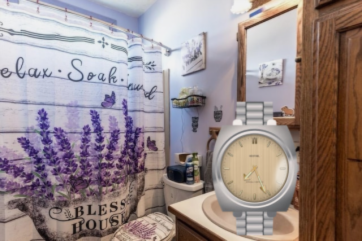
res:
h=7 m=26
